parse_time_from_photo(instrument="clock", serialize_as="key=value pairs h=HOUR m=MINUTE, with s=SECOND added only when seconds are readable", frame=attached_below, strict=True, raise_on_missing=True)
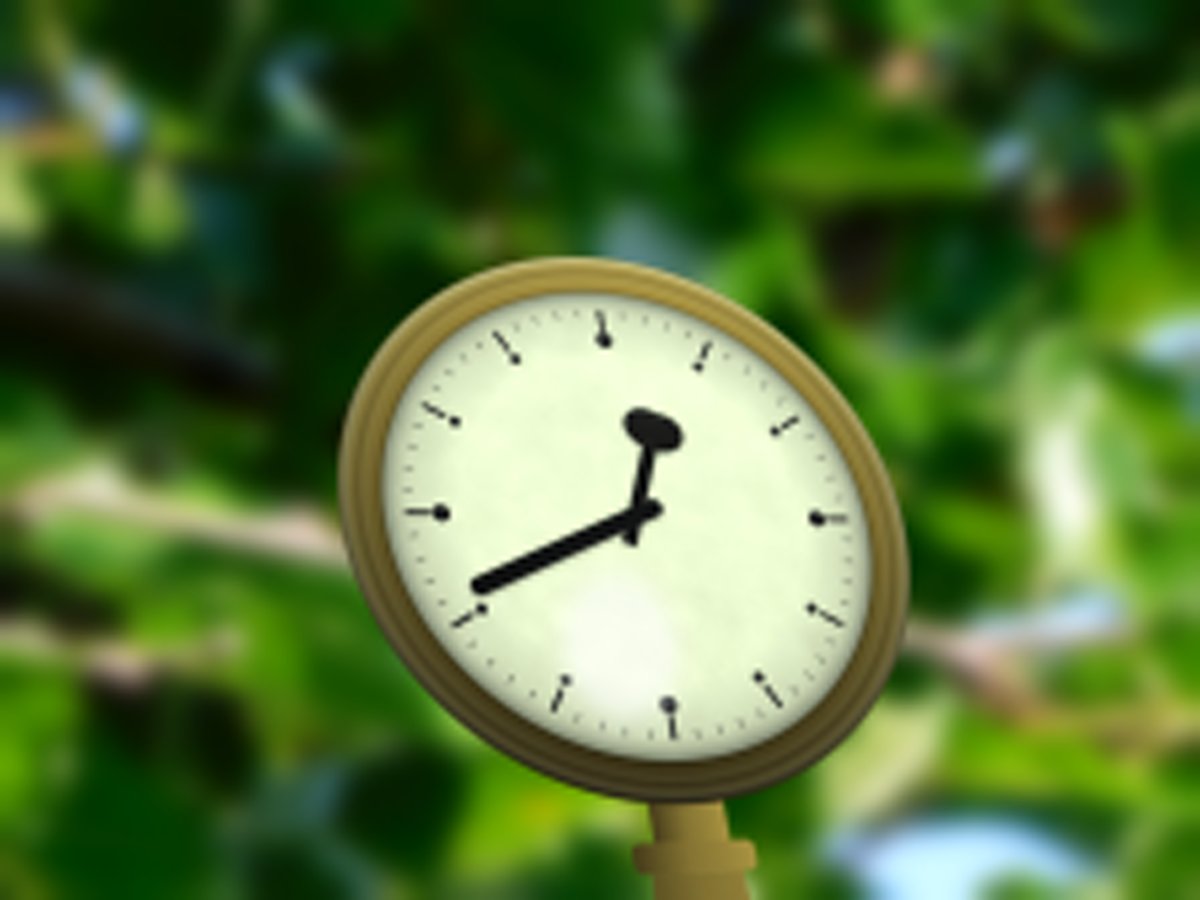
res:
h=12 m=41
